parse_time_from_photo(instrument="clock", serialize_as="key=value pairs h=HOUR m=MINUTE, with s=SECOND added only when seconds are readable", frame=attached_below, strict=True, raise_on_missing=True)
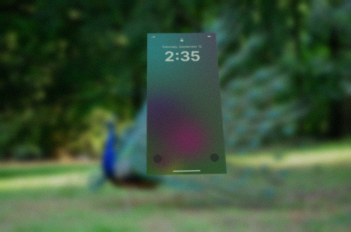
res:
h=2 m=35
